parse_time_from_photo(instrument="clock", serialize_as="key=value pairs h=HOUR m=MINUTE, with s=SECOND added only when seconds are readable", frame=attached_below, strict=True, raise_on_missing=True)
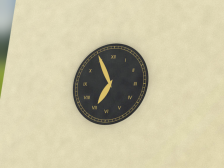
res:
h=6 m=55
